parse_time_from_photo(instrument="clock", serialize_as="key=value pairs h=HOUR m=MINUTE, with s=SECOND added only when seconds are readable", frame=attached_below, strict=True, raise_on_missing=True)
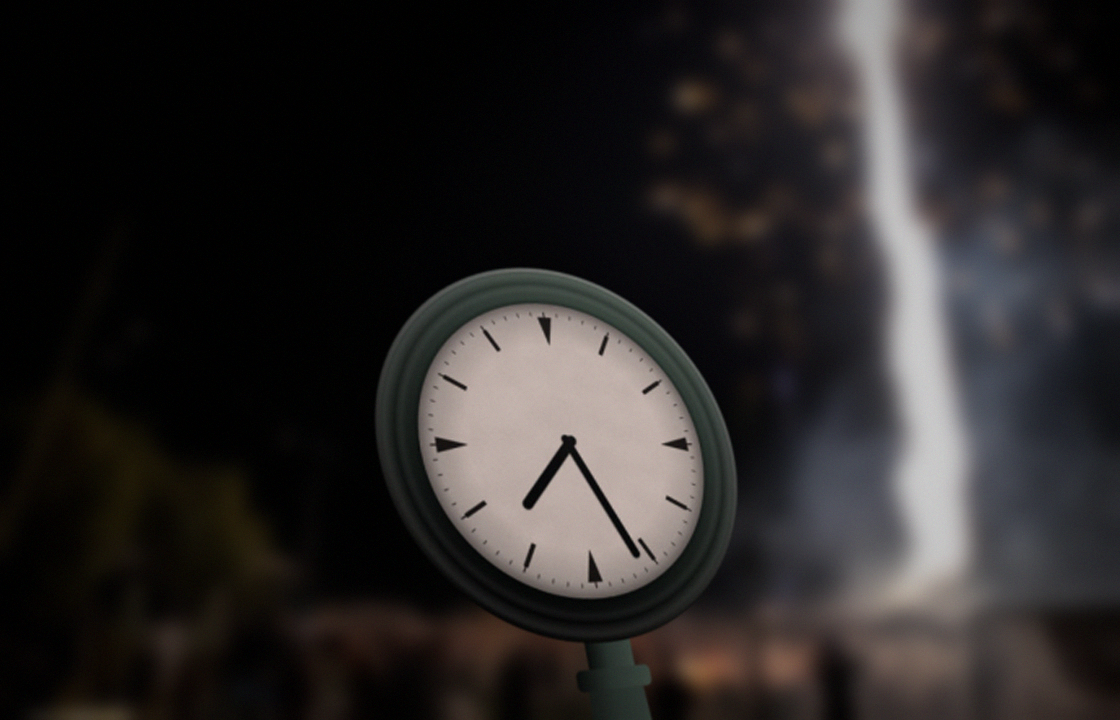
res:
h=7 m=26
